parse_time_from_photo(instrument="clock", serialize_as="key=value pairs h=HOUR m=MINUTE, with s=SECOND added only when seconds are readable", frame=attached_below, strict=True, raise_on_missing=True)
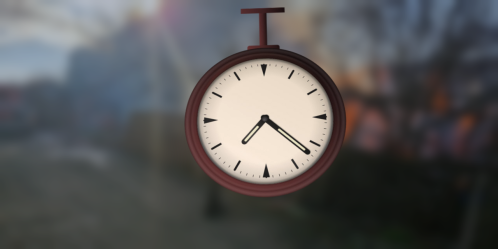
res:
h=7 m=22
